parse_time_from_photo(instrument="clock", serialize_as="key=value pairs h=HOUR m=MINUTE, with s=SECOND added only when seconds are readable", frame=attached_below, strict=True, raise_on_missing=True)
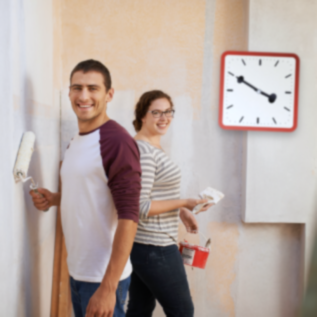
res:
h=3 m=50
